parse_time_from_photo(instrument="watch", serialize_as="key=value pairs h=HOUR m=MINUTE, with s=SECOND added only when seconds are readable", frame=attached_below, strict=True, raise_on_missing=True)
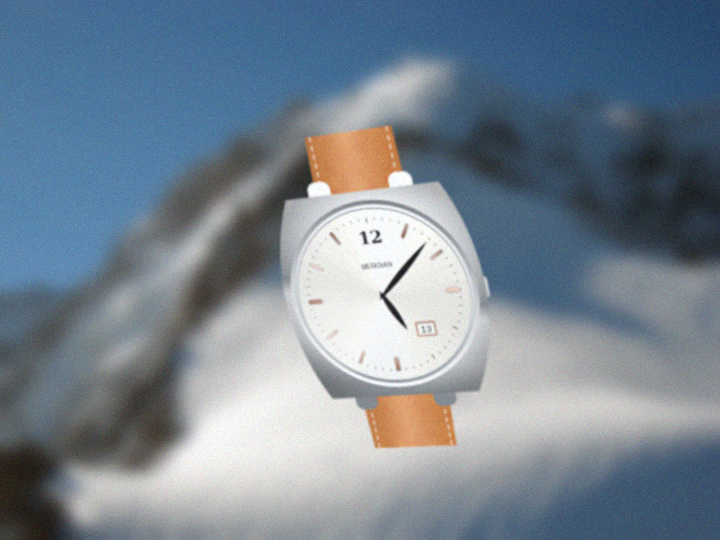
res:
h=5 m=8
